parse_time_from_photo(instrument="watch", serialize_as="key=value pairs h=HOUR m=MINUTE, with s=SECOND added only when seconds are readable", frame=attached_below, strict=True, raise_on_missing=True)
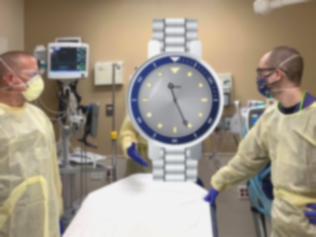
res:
h=11 m=26
